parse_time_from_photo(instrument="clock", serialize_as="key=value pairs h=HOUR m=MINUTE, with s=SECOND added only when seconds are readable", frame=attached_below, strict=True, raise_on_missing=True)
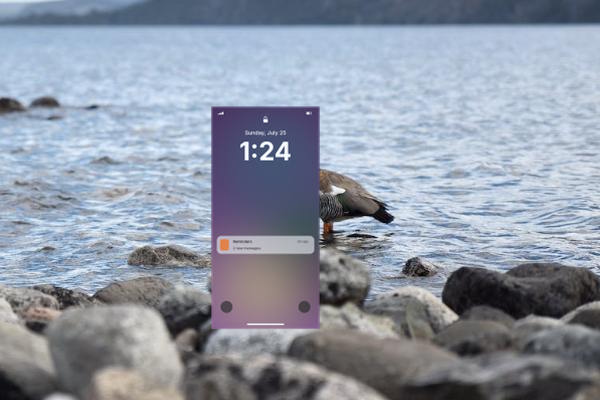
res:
h=1 m=24
